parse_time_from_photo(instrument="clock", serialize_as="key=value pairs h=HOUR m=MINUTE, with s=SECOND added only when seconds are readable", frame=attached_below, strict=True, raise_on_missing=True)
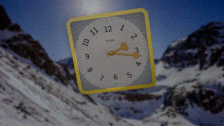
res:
h=2 m=17
